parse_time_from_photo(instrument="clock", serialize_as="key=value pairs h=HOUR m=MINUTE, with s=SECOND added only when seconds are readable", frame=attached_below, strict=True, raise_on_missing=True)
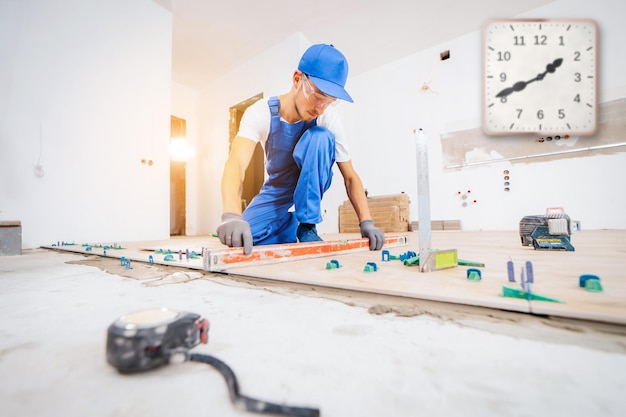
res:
h=1 m=41
